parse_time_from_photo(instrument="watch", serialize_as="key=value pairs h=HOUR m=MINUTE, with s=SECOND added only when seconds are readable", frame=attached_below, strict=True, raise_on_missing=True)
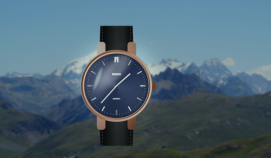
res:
h=1 m=37
